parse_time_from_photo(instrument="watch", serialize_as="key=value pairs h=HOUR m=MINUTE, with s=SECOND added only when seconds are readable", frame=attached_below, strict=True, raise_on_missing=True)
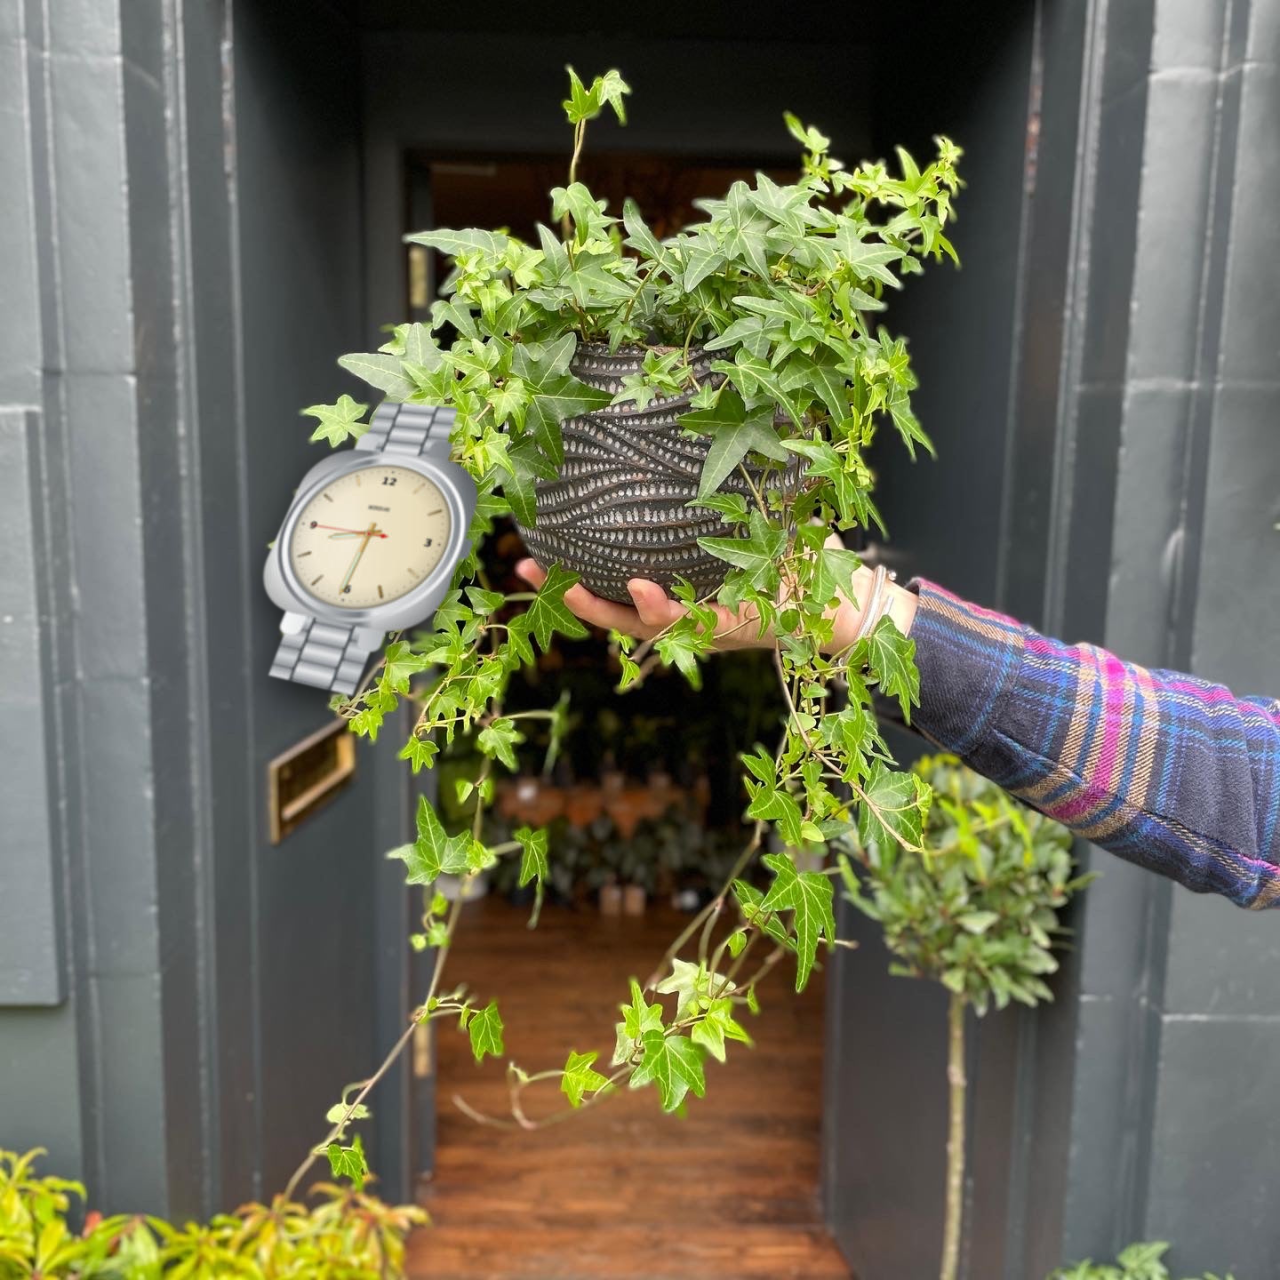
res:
h=8 m=30 s=45
